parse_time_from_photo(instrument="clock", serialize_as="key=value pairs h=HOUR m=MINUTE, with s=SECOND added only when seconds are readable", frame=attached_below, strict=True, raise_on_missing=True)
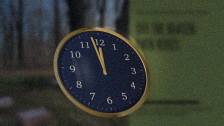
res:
h=11 m=58
